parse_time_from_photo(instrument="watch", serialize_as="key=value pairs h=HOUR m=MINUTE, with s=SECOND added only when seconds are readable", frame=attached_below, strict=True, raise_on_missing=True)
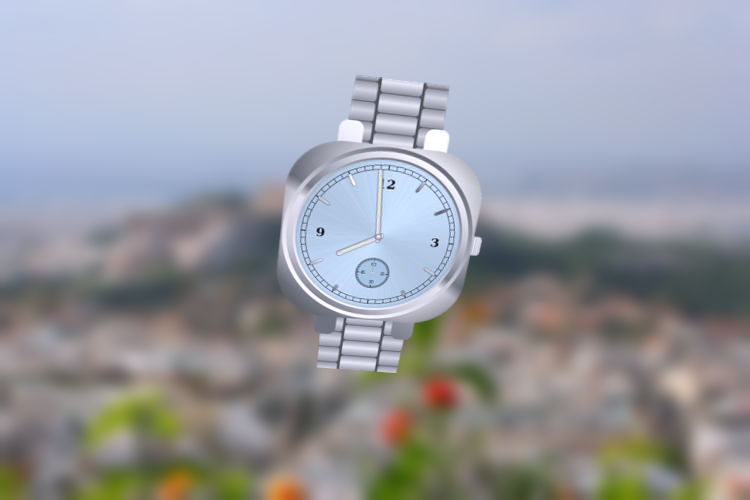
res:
h=7 m=59
